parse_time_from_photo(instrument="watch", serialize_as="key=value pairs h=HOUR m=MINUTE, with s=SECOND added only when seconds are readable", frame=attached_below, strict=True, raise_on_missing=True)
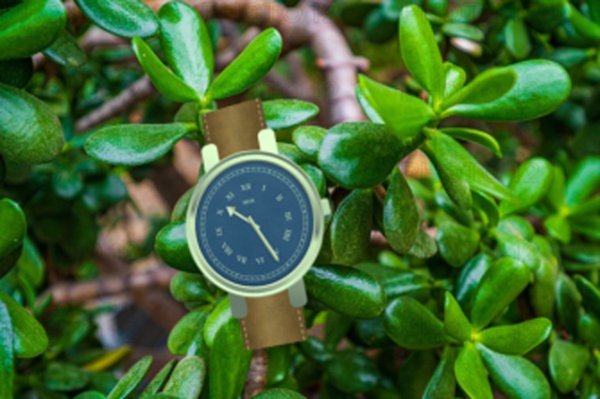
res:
h=10 m=26
